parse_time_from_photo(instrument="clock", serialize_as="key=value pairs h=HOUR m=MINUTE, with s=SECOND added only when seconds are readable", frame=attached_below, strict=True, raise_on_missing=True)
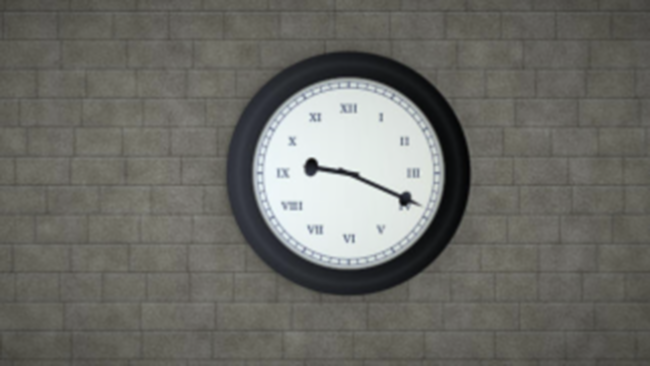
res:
h=9 m=19
